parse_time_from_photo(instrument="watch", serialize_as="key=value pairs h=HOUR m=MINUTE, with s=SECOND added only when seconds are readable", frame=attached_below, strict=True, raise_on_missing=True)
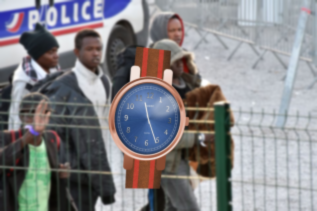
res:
h=11 m=26
